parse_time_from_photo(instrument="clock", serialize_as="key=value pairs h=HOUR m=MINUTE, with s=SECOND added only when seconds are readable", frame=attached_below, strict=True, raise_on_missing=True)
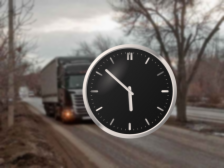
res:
h=5 m=52
